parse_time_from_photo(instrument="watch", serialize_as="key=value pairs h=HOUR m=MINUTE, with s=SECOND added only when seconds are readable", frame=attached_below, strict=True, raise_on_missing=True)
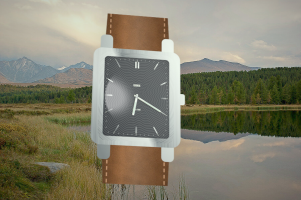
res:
h=6 m=20
